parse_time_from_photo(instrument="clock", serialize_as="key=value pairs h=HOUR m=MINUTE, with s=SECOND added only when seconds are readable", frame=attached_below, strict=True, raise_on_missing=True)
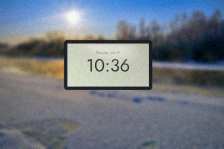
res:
h=10 m=36
